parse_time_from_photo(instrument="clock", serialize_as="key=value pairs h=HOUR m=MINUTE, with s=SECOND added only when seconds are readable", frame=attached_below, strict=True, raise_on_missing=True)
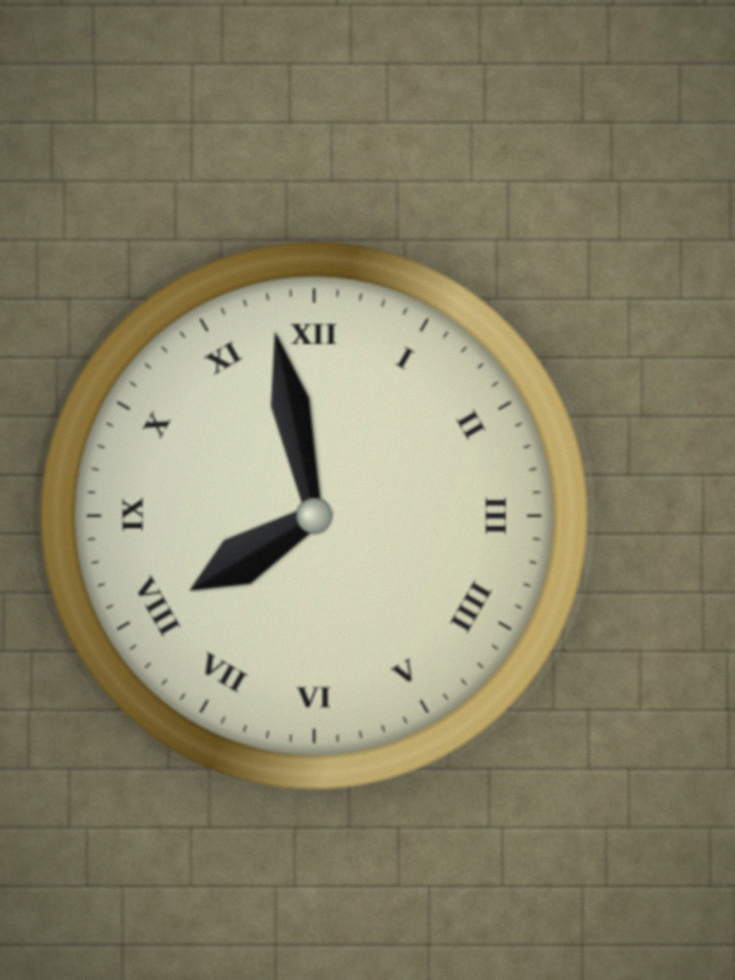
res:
h=7 m=58
